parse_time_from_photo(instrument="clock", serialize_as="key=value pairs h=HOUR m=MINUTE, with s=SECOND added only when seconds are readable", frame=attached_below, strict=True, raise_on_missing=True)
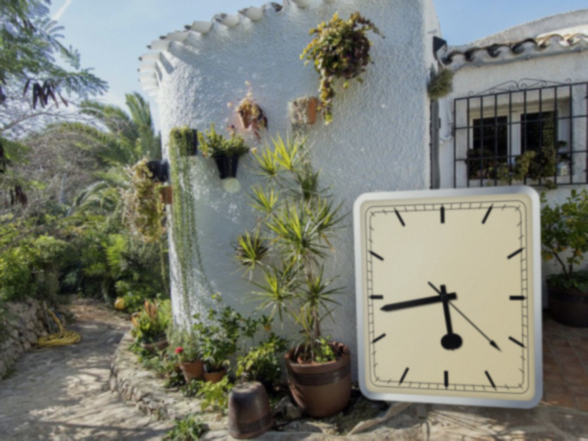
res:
h=5 m=43 s=22
